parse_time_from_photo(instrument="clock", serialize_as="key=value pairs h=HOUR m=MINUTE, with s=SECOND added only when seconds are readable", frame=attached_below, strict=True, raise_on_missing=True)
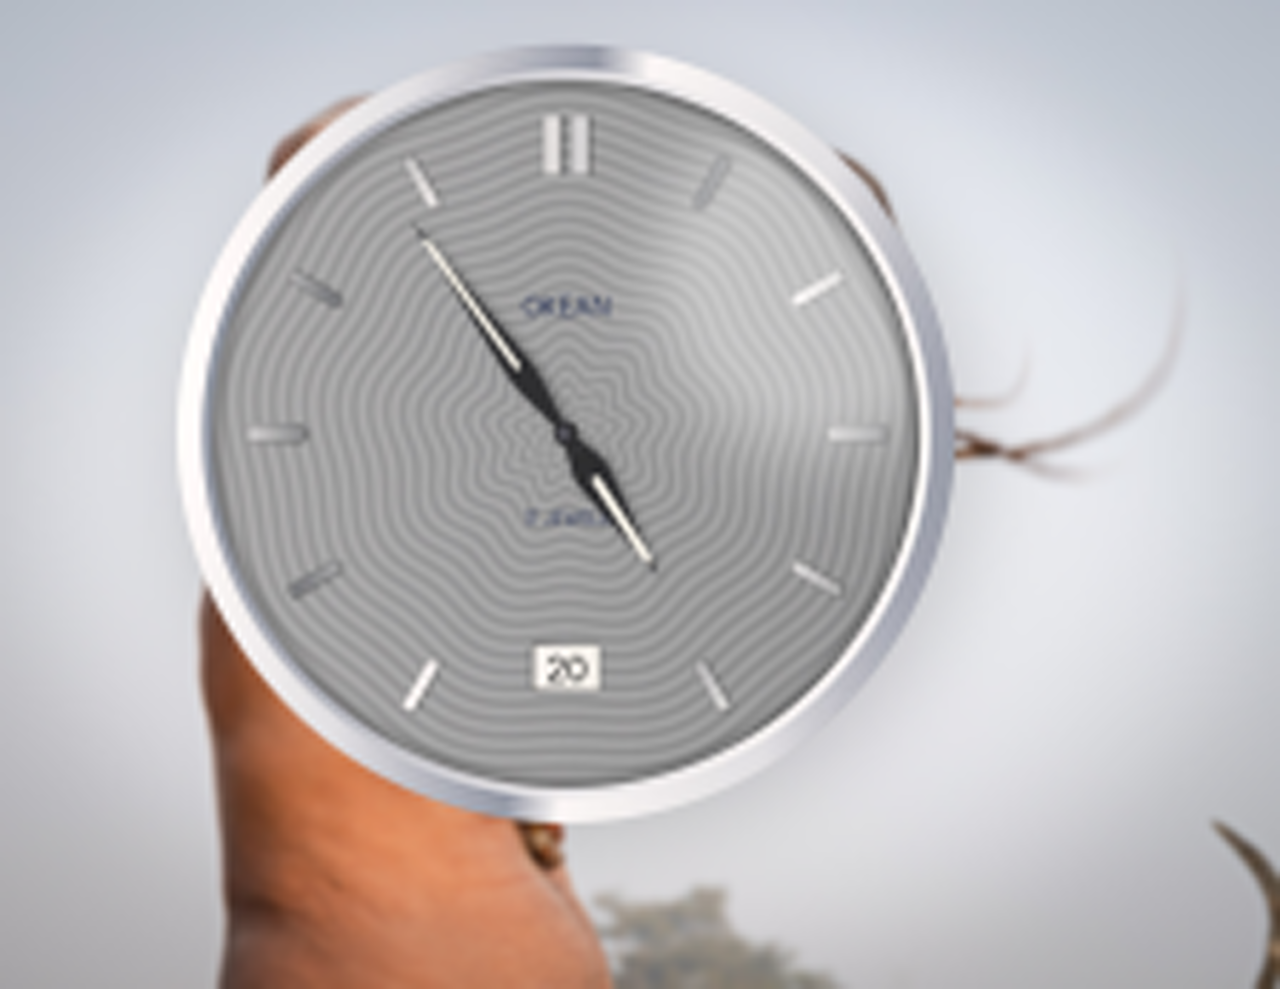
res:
h=4 m=54
